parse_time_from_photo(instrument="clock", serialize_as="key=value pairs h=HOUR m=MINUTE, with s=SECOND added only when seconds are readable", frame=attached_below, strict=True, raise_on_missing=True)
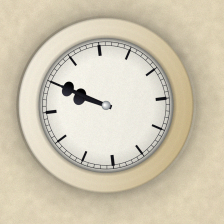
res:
h=9 m=50
